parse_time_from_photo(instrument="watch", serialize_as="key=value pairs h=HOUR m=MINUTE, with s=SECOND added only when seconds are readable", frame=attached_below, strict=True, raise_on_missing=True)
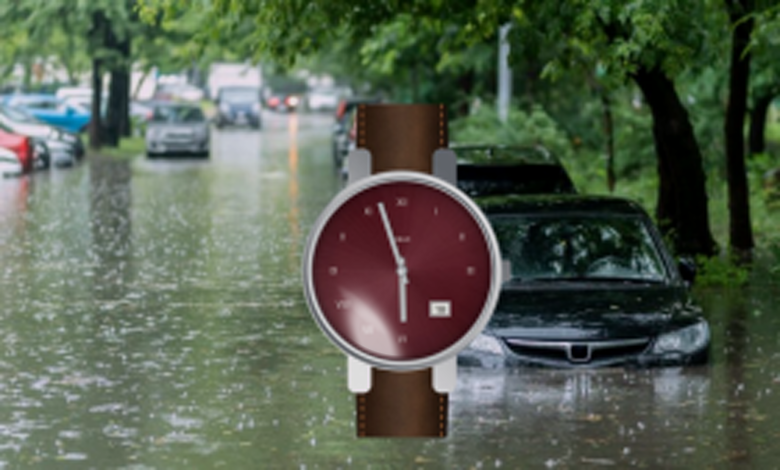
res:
h=5 m=57
